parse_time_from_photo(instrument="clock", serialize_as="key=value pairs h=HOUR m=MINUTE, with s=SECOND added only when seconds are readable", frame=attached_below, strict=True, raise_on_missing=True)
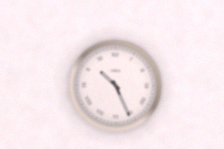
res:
h=10 m=26
